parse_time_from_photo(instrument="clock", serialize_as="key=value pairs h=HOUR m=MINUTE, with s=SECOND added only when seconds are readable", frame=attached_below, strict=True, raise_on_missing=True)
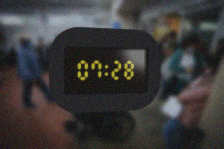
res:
h=7 m=28
